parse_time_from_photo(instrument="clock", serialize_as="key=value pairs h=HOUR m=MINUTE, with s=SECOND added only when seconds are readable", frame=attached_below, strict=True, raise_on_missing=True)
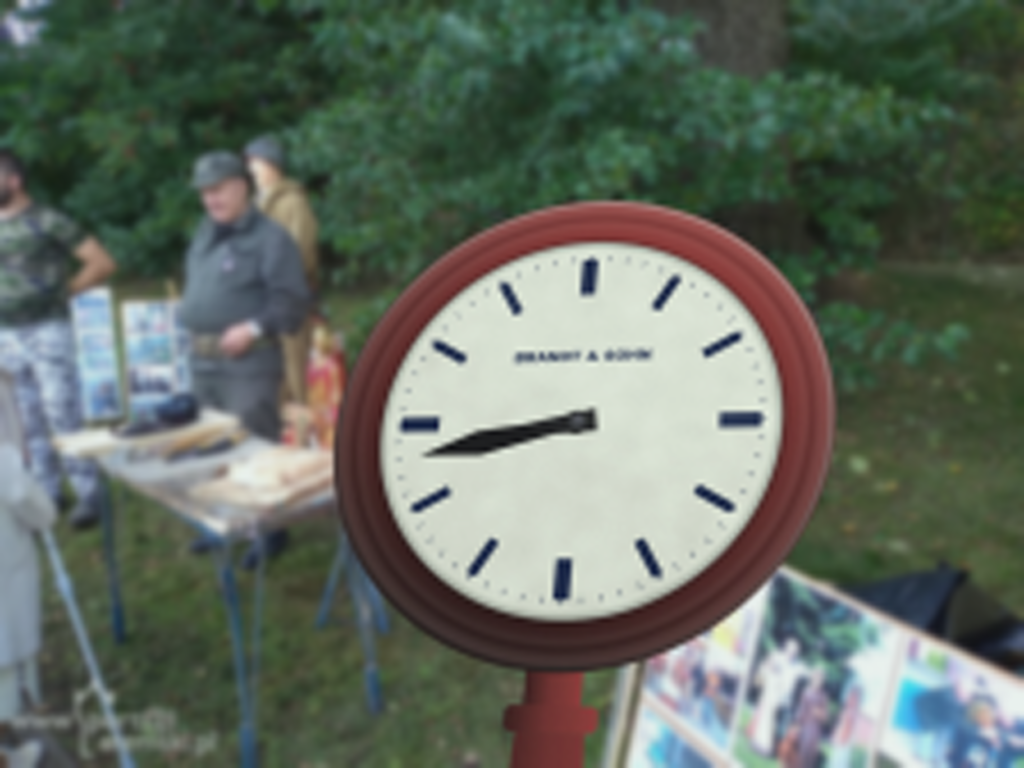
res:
h=8 m=43
